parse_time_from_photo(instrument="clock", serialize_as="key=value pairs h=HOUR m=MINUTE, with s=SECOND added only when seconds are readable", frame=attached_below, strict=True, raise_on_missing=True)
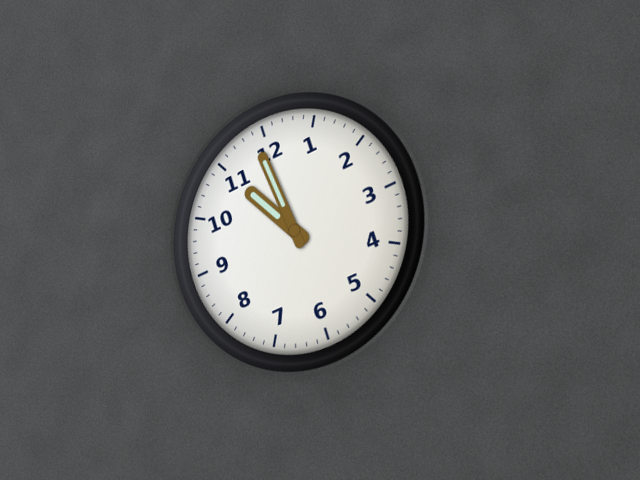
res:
h=10 m=59
